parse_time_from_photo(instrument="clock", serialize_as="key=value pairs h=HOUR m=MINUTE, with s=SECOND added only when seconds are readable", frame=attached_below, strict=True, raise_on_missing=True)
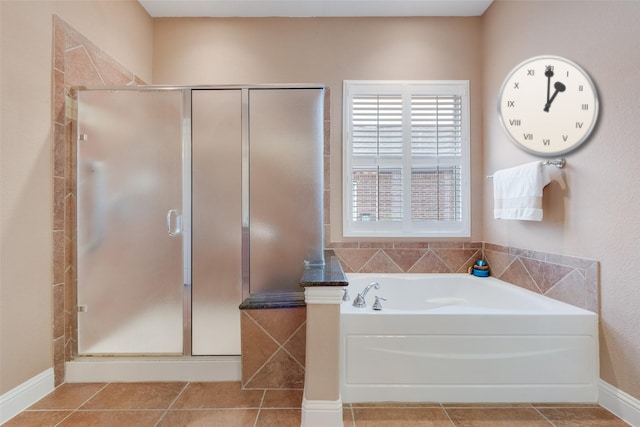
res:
h=1 m=0
